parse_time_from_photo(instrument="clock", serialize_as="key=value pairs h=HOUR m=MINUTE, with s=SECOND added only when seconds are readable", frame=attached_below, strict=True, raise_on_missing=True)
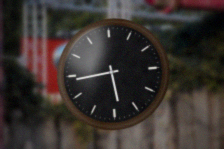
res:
h=5 m=44
